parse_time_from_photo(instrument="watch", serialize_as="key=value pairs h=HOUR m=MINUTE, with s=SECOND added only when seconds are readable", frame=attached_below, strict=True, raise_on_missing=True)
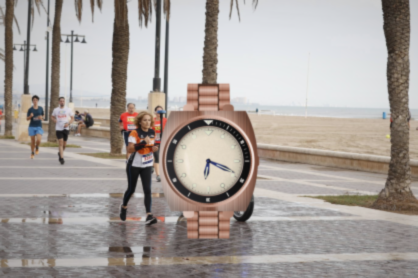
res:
h=6 m=19
